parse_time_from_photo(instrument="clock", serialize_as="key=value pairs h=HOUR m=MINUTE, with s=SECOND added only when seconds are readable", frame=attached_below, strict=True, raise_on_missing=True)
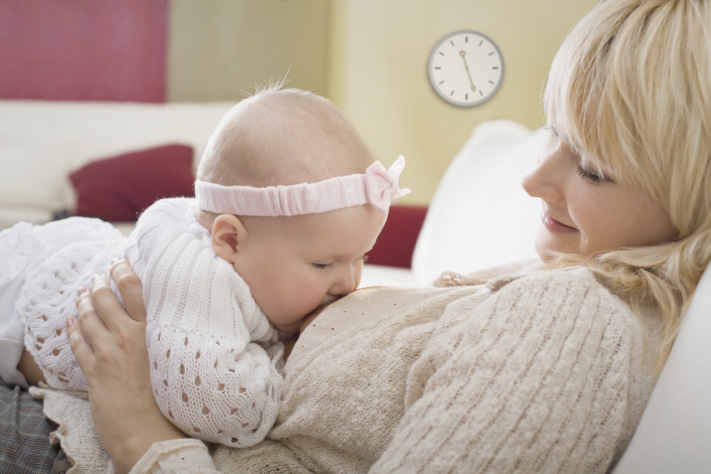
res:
h=11 m=27
